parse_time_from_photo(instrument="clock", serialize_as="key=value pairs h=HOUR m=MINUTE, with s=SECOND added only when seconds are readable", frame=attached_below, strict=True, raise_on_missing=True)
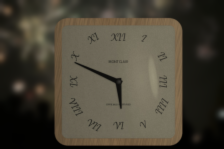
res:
h=5 m=49
